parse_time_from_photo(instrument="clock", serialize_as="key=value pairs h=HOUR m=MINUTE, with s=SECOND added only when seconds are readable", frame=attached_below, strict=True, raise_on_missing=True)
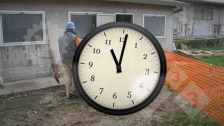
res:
h=11 m=1
